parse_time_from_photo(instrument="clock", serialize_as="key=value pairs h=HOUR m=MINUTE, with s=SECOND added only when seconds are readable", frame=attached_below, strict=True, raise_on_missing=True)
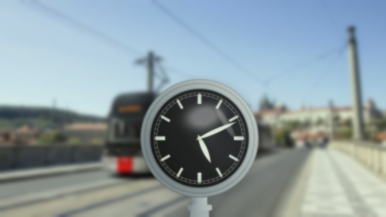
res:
h=5 m=11
